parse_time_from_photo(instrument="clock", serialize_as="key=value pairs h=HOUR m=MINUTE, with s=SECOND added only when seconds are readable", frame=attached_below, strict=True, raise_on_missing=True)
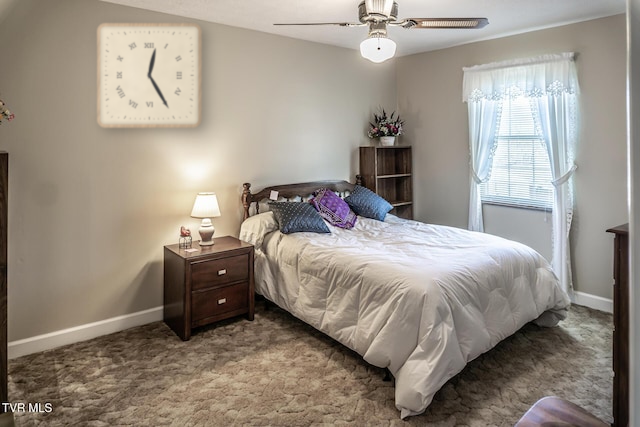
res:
h=12 m=25
